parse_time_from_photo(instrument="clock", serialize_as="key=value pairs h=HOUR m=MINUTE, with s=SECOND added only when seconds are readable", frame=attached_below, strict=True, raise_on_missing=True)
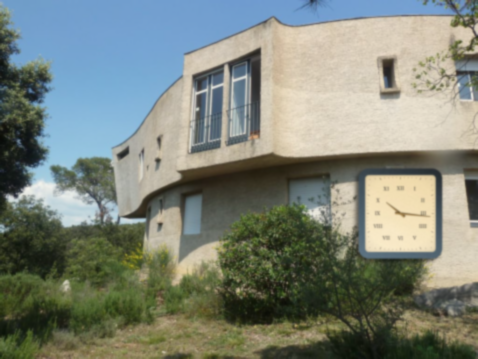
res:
h=10 m=16
